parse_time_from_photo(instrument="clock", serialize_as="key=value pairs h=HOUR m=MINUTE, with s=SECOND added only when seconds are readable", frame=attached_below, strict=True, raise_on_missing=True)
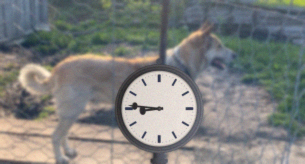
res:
h=8 m=46
